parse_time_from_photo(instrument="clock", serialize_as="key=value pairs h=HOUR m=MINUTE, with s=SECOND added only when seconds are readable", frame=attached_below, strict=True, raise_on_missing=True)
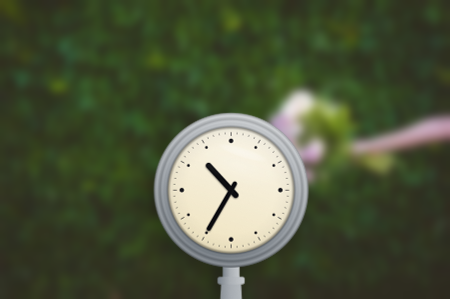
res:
h=10 m=35
